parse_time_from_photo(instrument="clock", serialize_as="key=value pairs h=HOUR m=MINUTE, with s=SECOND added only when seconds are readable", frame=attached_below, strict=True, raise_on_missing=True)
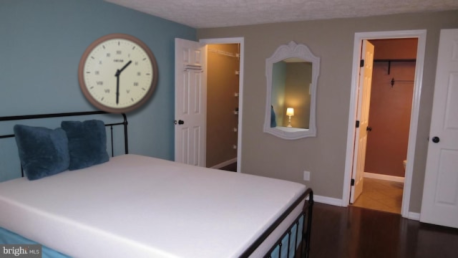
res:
h=1 m=30
